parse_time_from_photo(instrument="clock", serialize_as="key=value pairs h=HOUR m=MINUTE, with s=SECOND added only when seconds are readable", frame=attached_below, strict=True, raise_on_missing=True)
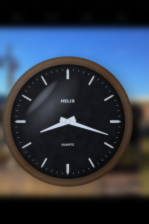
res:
h=8 m=18
